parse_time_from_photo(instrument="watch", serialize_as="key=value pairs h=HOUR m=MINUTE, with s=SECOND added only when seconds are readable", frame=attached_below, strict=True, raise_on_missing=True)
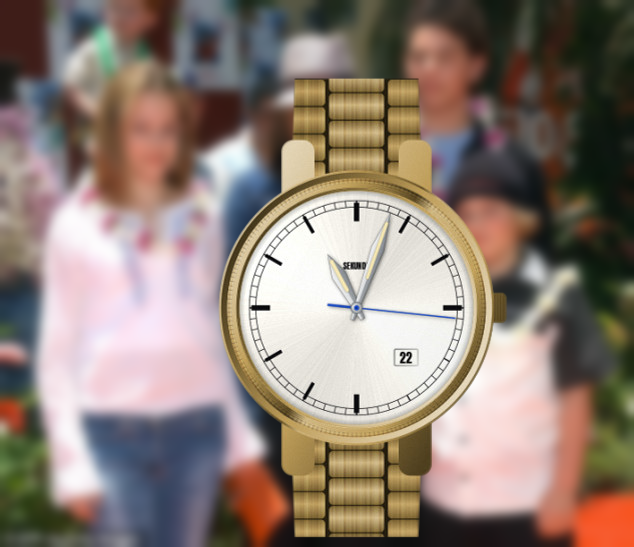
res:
h=11 m=3 s=16
